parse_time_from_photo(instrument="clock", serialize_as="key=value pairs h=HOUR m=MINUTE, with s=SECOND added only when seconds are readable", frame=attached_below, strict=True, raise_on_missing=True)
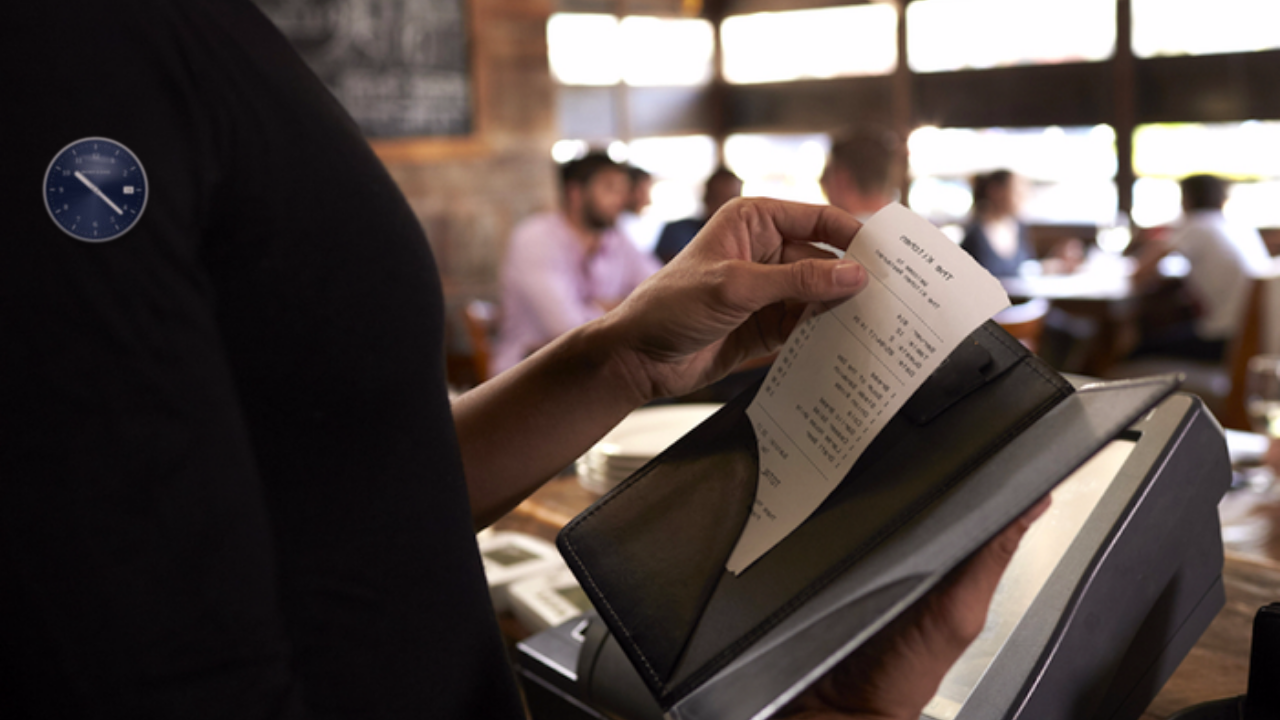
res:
h=10 m=22
